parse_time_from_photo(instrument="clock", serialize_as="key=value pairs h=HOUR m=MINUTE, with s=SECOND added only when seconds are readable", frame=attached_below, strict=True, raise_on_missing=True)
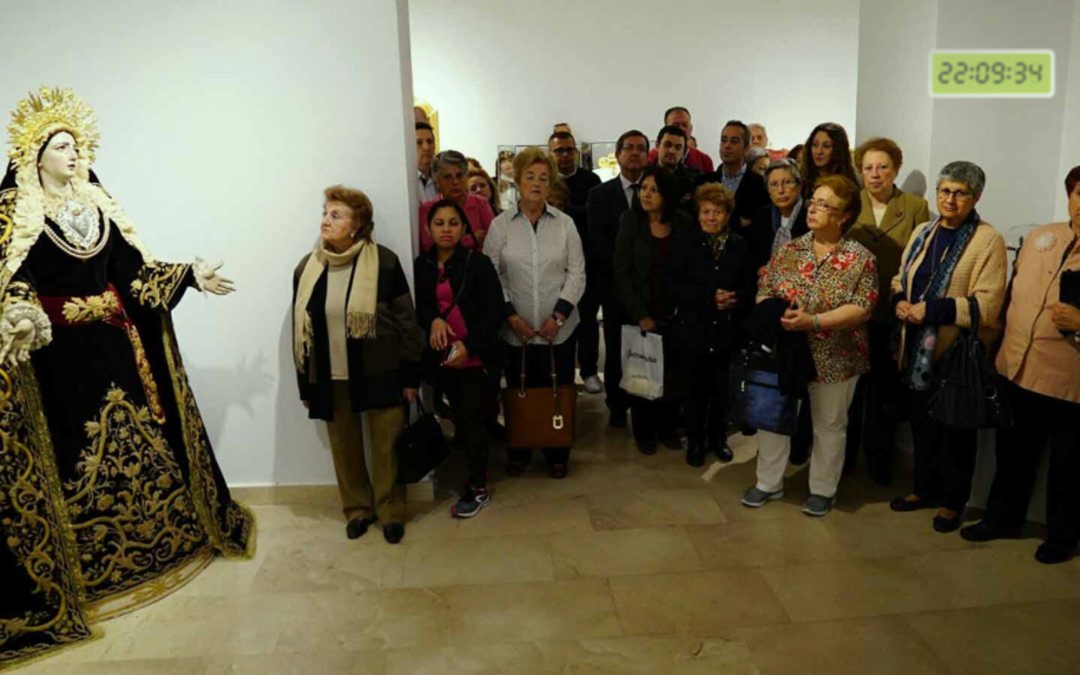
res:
h=22 m=9 s=34
